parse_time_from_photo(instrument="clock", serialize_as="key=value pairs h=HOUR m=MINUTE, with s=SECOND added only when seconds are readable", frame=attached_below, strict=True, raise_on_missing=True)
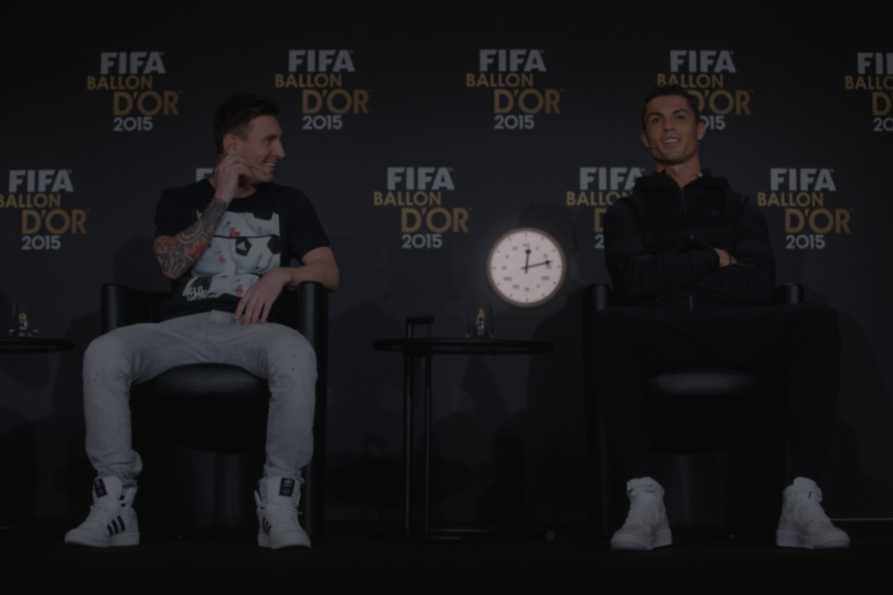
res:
h=12 m=13
